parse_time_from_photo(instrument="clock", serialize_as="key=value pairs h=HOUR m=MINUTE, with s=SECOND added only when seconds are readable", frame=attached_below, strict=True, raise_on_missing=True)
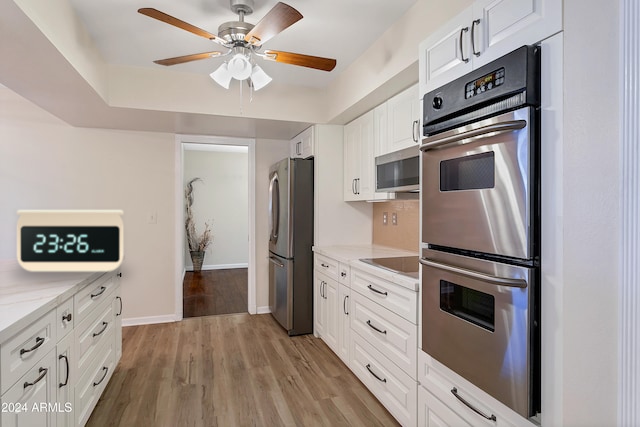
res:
h=23 m=26
